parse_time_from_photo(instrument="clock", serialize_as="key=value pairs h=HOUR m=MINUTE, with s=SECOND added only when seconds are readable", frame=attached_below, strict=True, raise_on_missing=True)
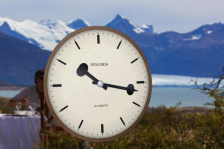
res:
h=10 m=17
